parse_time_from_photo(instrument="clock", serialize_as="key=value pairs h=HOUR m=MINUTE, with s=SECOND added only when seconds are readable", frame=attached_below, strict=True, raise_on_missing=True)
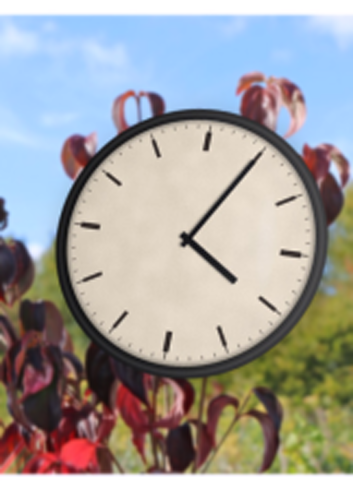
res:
h=4 m=5
